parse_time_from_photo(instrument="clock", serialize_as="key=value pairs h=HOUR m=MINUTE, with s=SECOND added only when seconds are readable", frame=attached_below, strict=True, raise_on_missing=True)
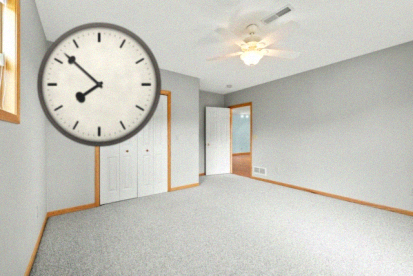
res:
h=7 m=52
